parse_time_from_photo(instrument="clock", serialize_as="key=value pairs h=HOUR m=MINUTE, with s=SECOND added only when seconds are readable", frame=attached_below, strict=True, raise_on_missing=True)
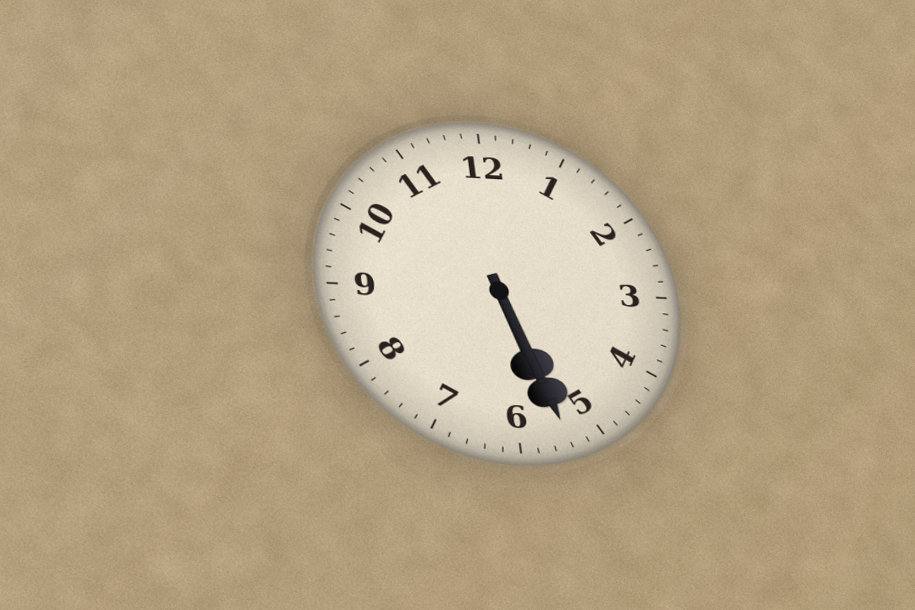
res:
h=5 m=27
